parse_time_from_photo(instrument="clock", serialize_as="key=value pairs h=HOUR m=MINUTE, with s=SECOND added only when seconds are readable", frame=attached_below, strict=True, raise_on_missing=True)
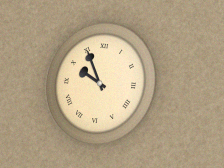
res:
h=9 m=55
